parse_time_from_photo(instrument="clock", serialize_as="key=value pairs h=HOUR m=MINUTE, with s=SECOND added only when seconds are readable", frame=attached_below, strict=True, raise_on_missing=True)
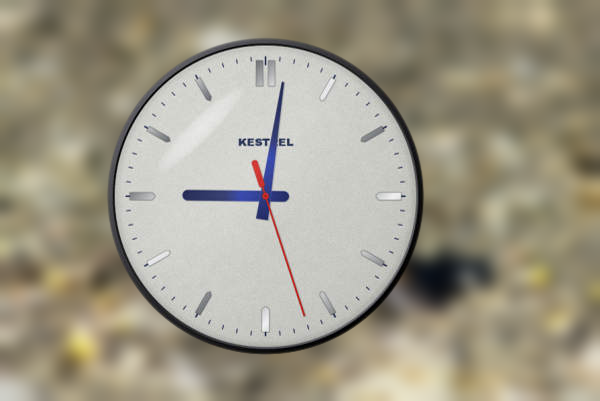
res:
h=9 m=1 s=27
